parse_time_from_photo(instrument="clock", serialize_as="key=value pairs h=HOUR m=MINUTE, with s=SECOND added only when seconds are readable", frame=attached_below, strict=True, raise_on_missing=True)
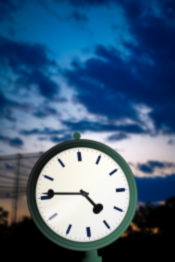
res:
h=4 m=46
